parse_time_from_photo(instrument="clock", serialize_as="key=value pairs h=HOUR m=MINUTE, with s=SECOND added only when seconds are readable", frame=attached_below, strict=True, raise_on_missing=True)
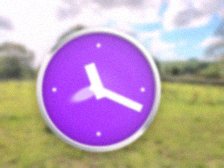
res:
h=11 m=19
